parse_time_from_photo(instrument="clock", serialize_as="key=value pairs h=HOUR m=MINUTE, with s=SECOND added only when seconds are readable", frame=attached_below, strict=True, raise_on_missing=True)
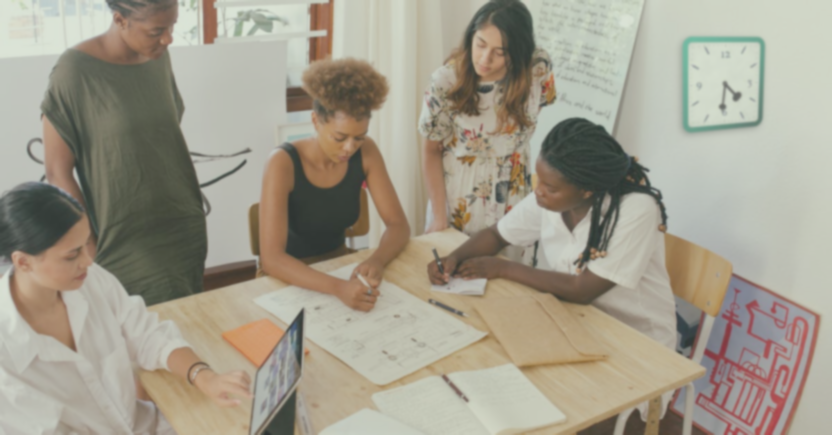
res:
h=4 m=31
